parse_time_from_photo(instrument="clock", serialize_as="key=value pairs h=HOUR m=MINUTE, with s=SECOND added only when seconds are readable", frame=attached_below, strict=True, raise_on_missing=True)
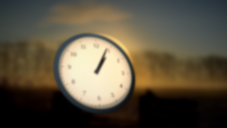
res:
h=1 m=4
